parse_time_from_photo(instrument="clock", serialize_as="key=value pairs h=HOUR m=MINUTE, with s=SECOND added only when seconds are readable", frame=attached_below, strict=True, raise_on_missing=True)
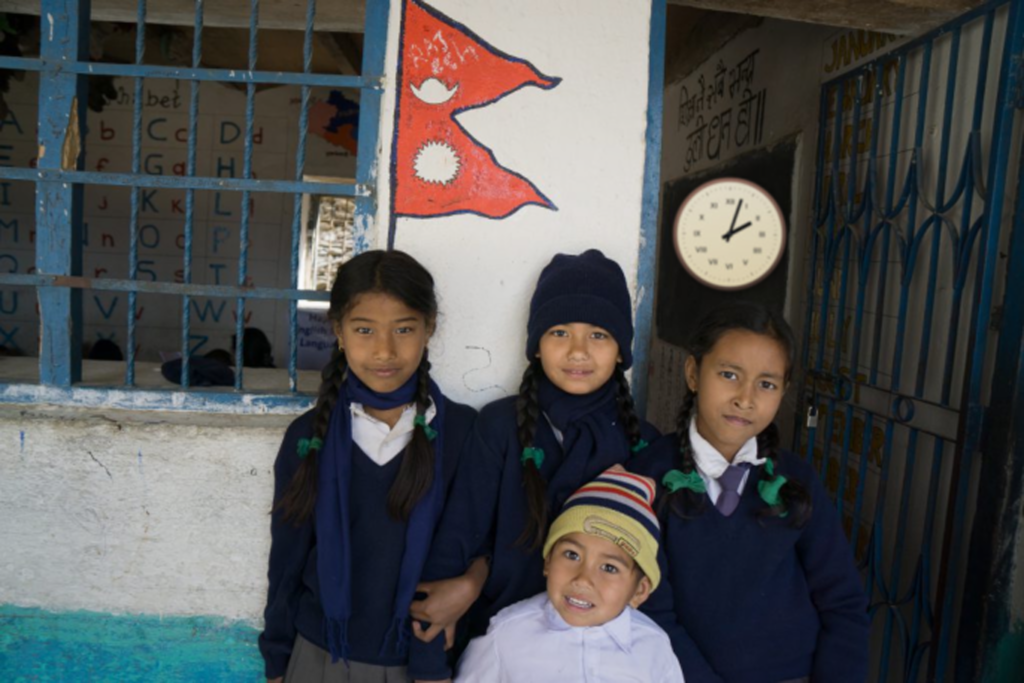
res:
h=2 m=3
